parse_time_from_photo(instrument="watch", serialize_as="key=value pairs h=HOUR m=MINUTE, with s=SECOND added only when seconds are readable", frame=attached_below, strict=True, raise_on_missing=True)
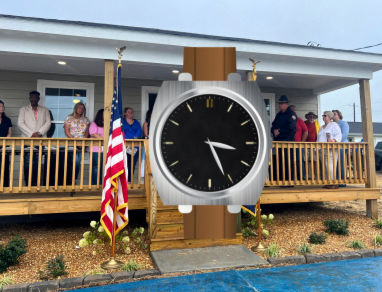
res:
h=3 m=26
